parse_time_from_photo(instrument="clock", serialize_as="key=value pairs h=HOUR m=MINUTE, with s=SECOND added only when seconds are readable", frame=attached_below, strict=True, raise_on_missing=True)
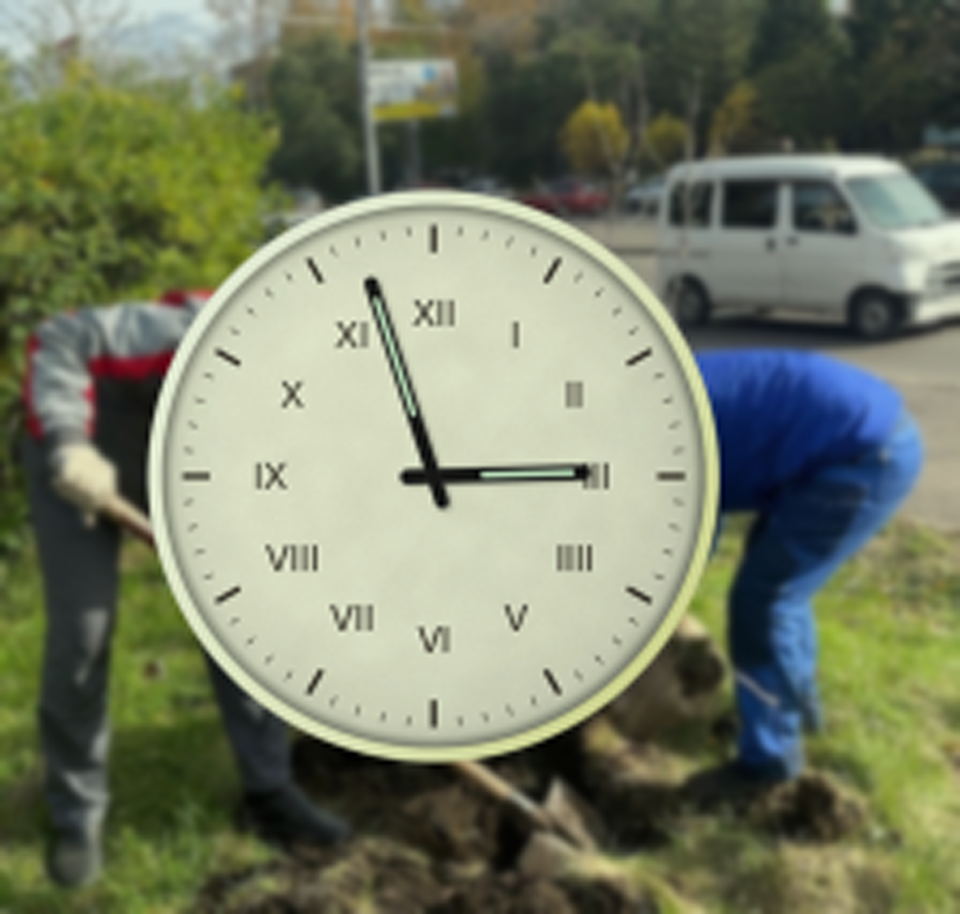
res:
h=2 m=57
